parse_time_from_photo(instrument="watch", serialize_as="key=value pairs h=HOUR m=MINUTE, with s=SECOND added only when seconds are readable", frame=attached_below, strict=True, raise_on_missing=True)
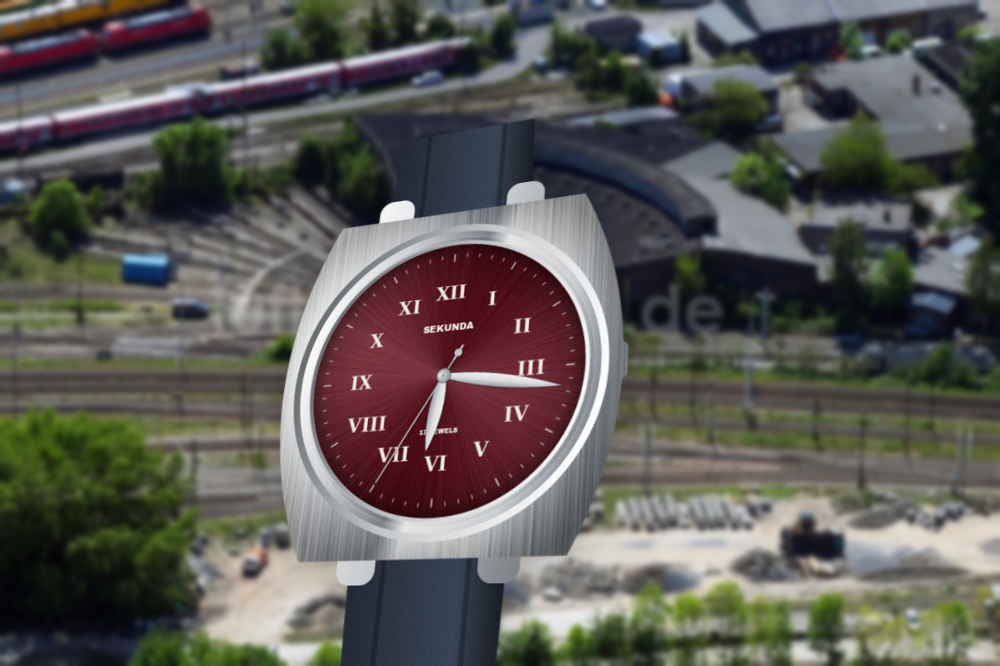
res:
h=6 m=16 s=35
